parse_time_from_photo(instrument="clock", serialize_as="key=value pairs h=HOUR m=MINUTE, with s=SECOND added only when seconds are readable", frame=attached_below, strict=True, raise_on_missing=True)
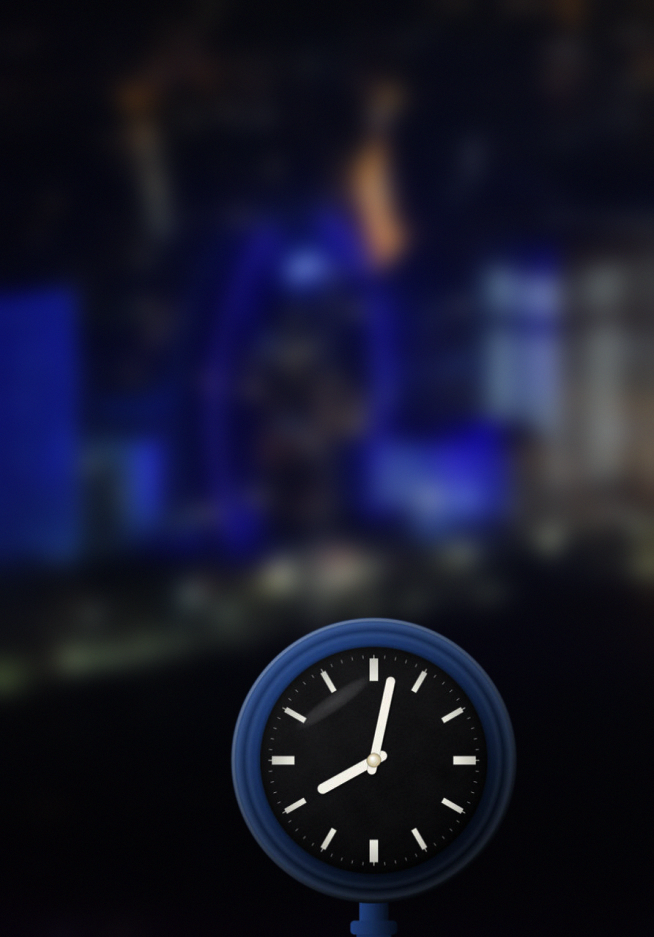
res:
h=8 m=2
